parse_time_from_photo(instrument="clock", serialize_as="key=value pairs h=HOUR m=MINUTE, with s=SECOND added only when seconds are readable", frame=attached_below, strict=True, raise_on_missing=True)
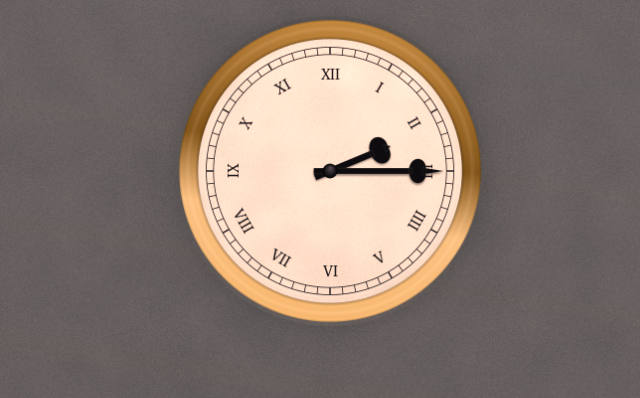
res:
h=2 m=15
